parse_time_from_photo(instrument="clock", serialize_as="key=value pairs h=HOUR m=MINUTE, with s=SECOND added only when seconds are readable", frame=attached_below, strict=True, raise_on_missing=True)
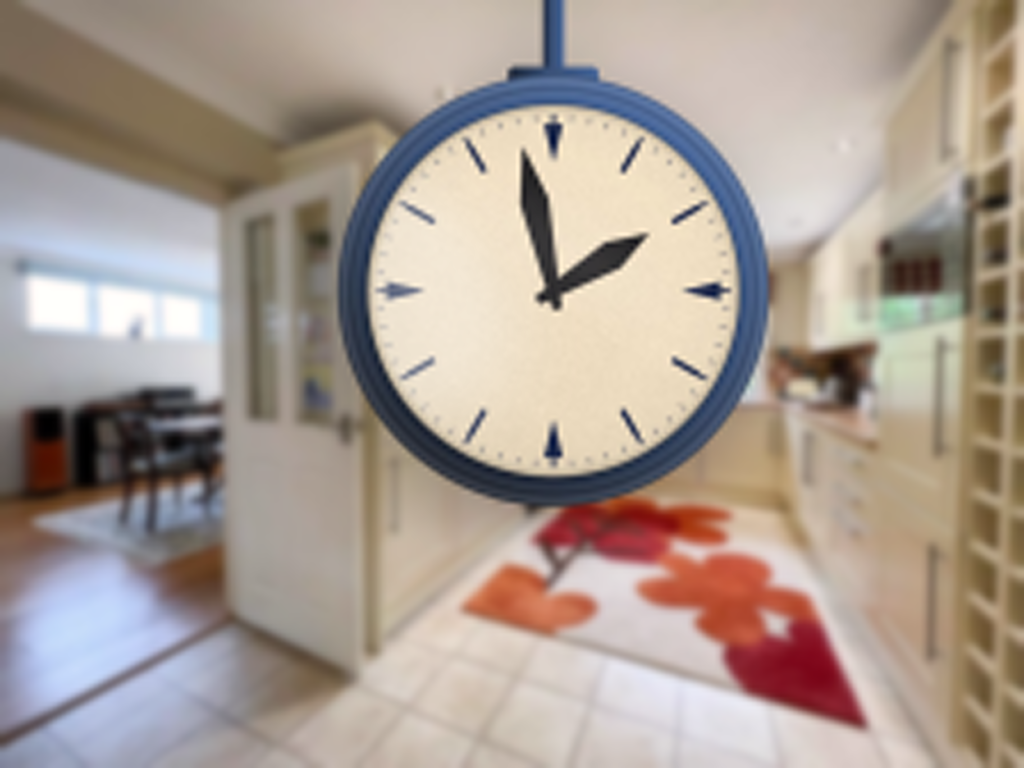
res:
h=1 m=58
